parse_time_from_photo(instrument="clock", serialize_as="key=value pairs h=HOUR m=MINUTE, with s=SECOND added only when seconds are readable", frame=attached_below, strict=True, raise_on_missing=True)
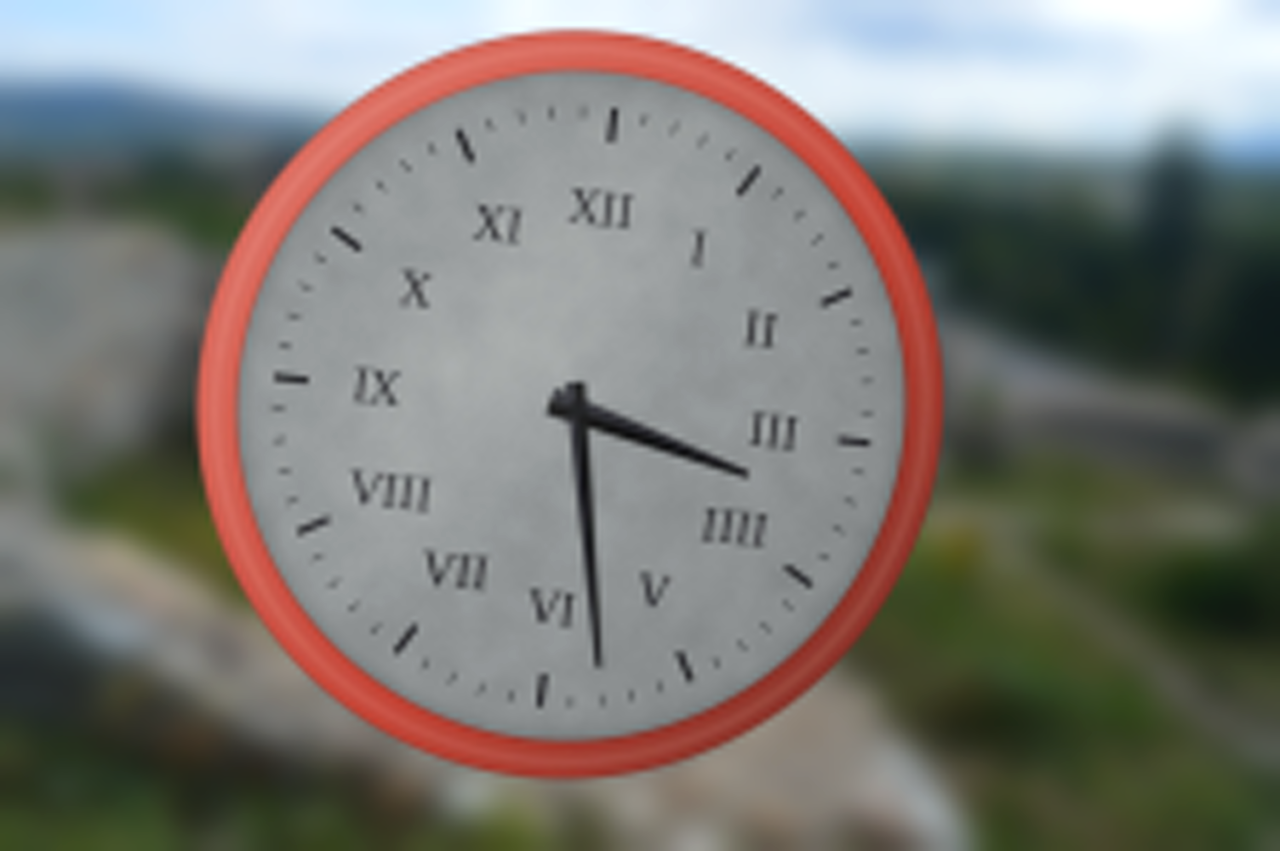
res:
h=3 m=28
